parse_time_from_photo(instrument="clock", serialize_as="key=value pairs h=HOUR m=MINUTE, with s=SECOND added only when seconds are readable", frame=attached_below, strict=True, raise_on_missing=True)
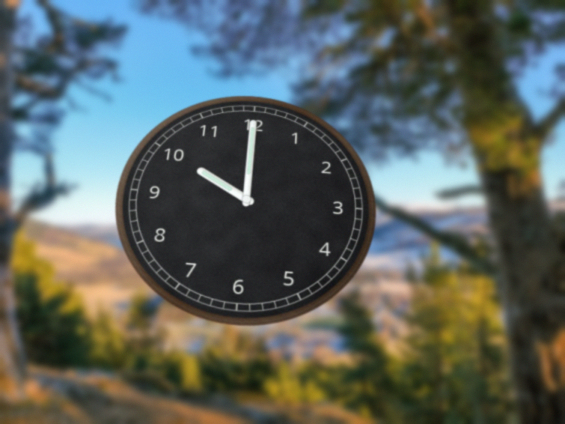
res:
h=10 m=0
